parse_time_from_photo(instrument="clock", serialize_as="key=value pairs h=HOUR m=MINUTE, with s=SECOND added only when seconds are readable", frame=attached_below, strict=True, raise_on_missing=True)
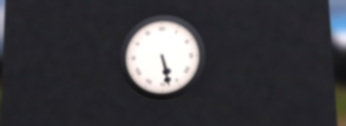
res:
h=5 m=28
